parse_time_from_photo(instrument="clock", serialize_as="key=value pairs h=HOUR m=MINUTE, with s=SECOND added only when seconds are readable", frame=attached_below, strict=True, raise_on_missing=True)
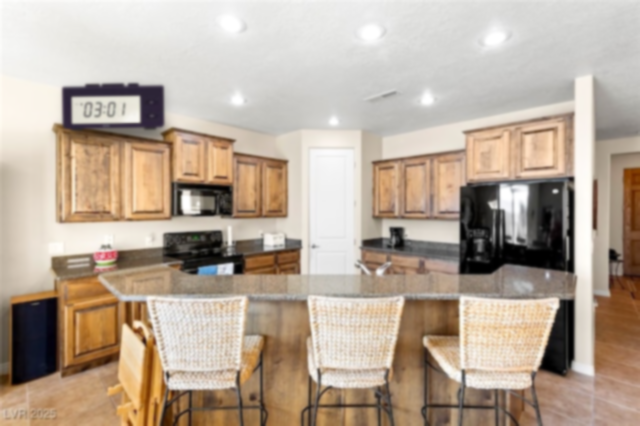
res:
h=3 m=1
